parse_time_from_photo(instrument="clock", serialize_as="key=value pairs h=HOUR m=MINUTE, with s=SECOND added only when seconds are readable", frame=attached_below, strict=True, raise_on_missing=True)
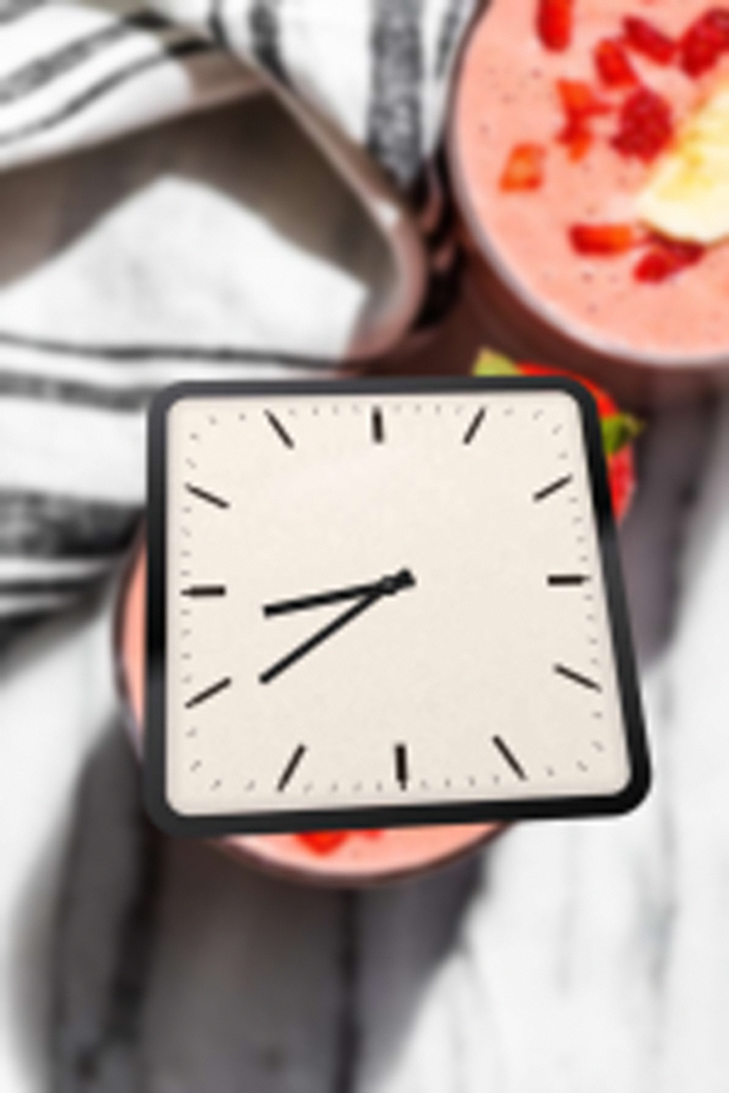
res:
h=8 m=39
